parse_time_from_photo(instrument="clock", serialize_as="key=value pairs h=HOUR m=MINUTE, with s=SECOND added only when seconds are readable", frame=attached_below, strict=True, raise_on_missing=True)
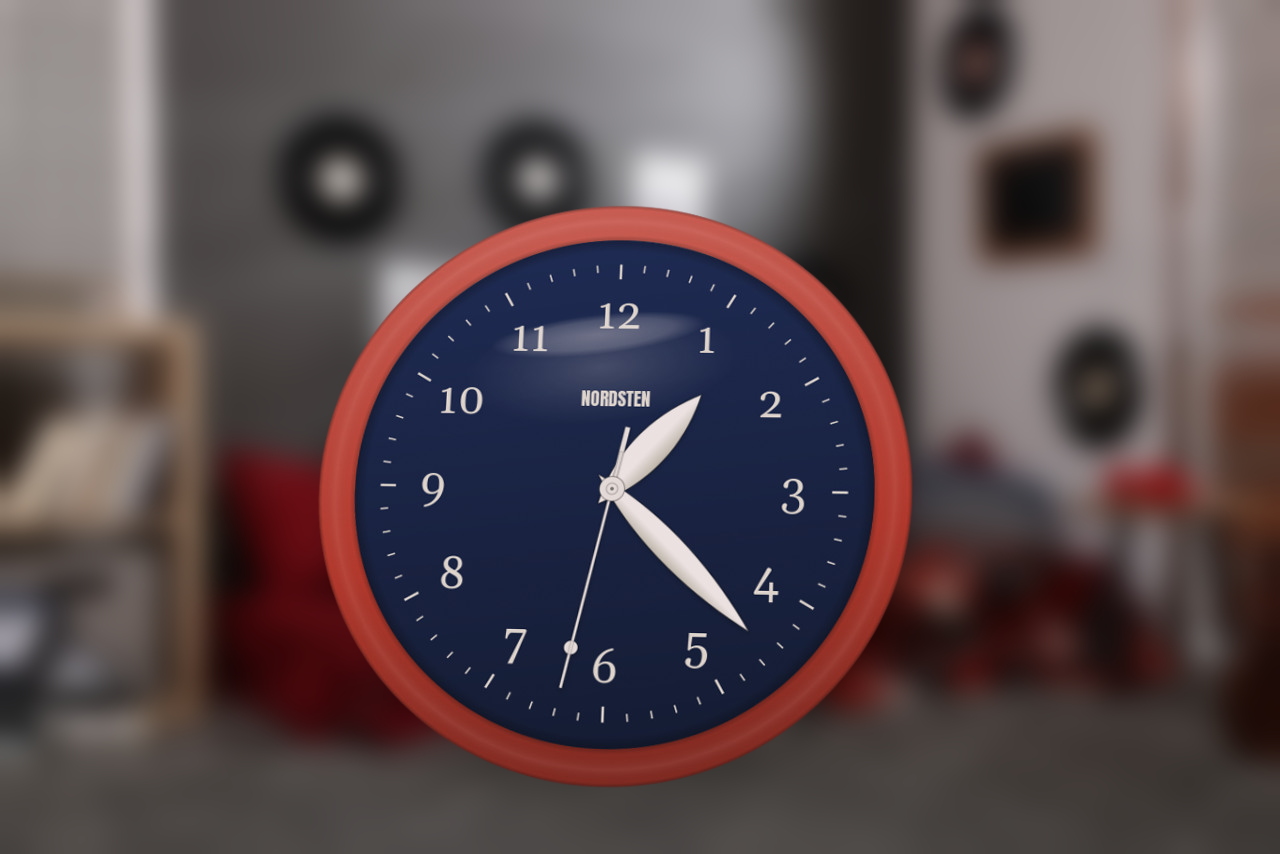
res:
h=1 m=22 s=32
